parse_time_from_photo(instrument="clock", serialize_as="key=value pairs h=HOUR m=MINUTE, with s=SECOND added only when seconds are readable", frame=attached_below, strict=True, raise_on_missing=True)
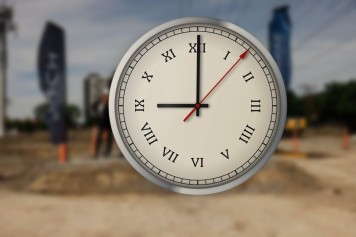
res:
h=9 m=0 s=7
